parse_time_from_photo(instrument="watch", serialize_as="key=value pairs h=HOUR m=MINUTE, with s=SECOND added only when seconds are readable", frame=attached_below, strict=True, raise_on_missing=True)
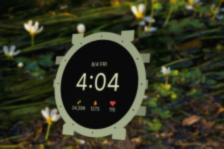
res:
h=4 m=4
